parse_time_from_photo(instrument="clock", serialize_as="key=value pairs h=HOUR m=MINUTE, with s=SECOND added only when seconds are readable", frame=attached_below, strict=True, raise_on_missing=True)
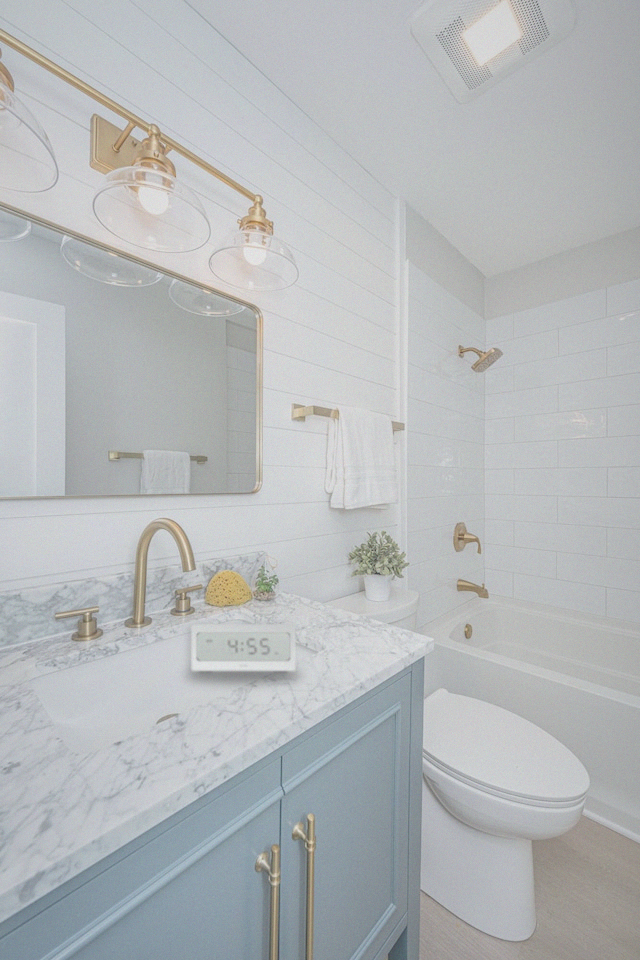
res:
h=4 m=55
